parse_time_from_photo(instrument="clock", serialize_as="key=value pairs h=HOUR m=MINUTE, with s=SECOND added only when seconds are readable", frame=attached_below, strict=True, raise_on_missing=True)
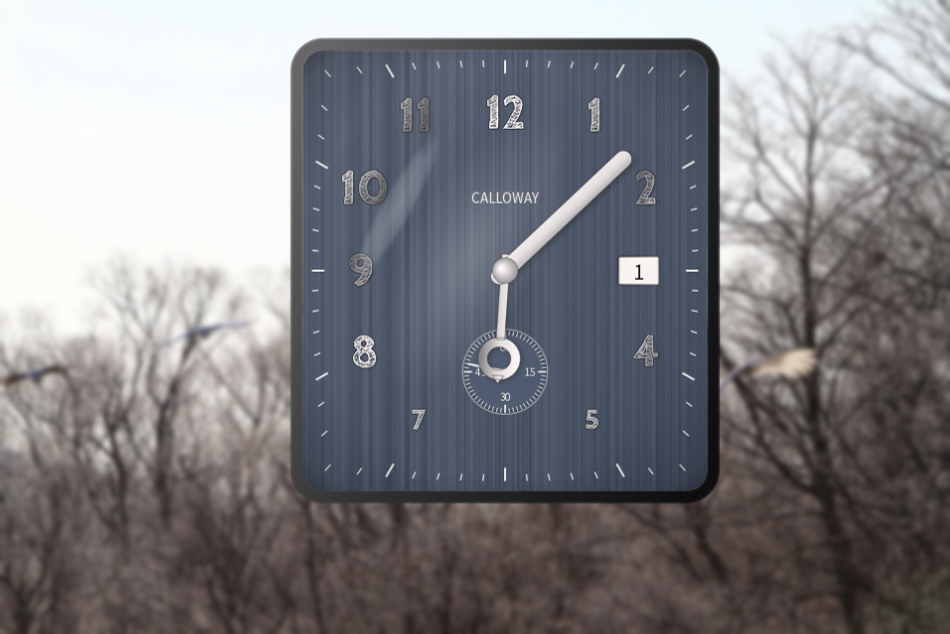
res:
h=6 m=7 s=47
